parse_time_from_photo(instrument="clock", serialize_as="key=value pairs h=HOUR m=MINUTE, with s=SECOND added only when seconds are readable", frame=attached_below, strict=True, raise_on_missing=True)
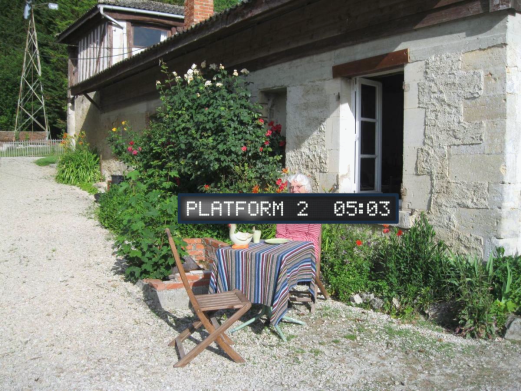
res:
h=5 m=3
